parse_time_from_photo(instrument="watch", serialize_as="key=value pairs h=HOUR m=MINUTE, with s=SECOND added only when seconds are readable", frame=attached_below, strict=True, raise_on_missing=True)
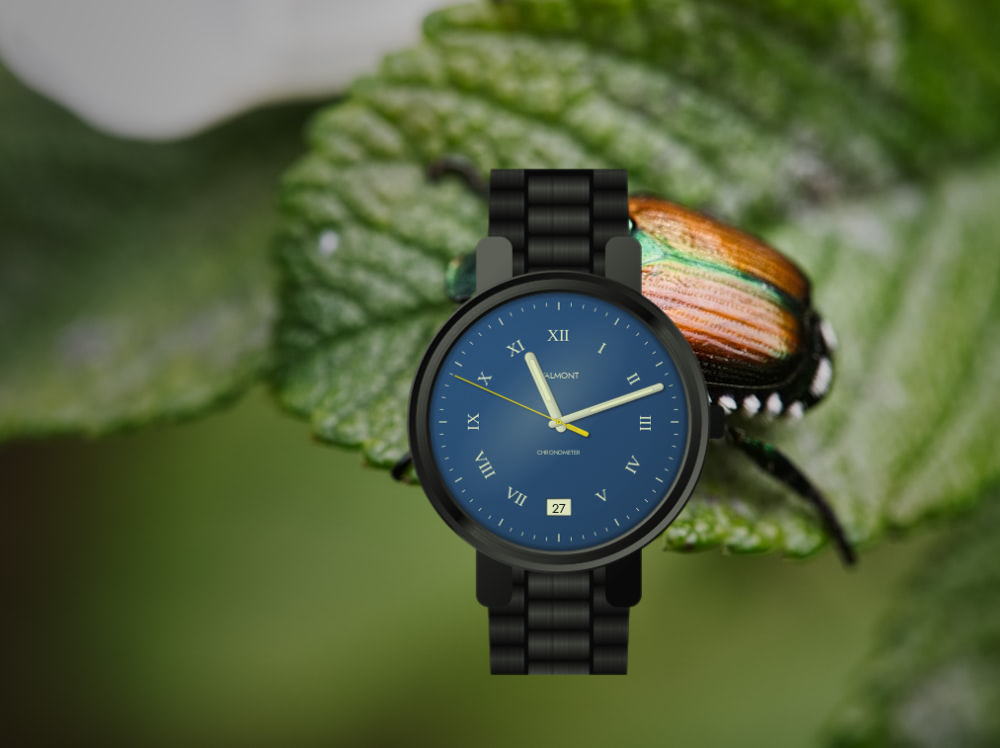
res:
h=11 m=11 s=49
